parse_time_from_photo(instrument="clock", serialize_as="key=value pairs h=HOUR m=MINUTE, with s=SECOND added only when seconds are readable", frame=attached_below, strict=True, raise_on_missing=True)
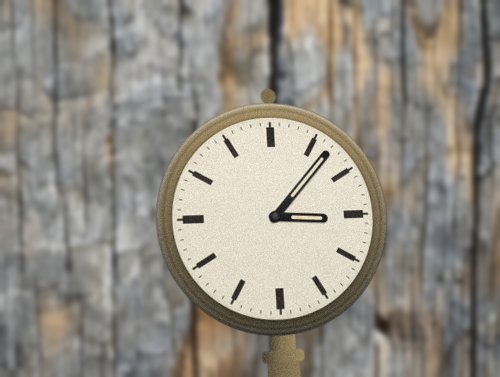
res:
h=3 m=7
